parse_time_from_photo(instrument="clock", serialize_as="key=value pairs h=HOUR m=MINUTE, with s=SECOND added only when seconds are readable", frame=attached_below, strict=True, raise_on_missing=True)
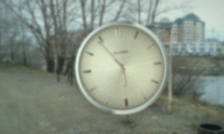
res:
h=5 m=54
